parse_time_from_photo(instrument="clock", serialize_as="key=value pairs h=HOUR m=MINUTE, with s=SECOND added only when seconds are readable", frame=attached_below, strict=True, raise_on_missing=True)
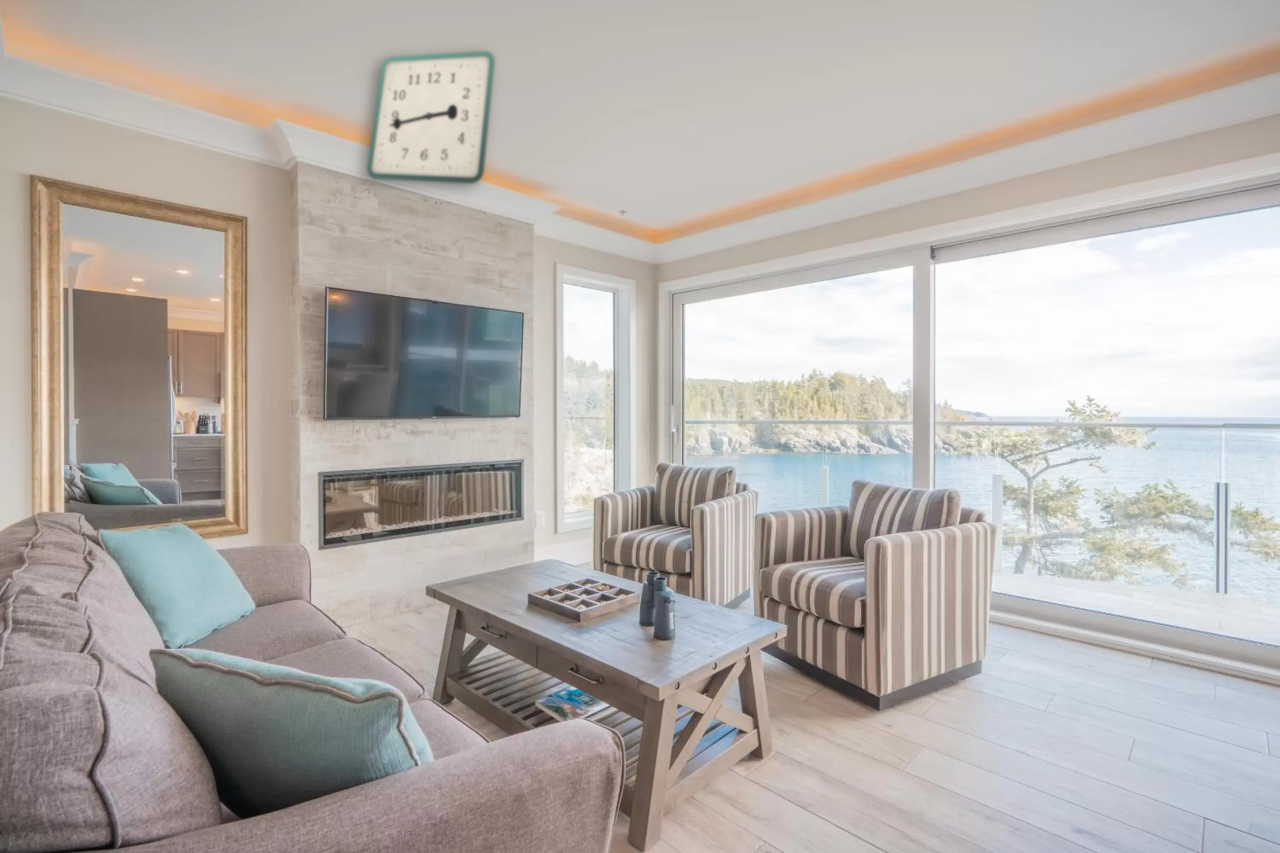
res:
h=2 m=43
